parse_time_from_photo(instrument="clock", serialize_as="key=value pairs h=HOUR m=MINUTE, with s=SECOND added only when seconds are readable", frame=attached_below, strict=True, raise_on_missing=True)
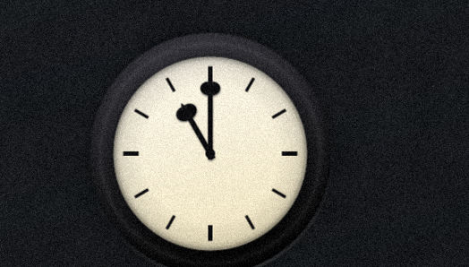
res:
h=11 m=0
